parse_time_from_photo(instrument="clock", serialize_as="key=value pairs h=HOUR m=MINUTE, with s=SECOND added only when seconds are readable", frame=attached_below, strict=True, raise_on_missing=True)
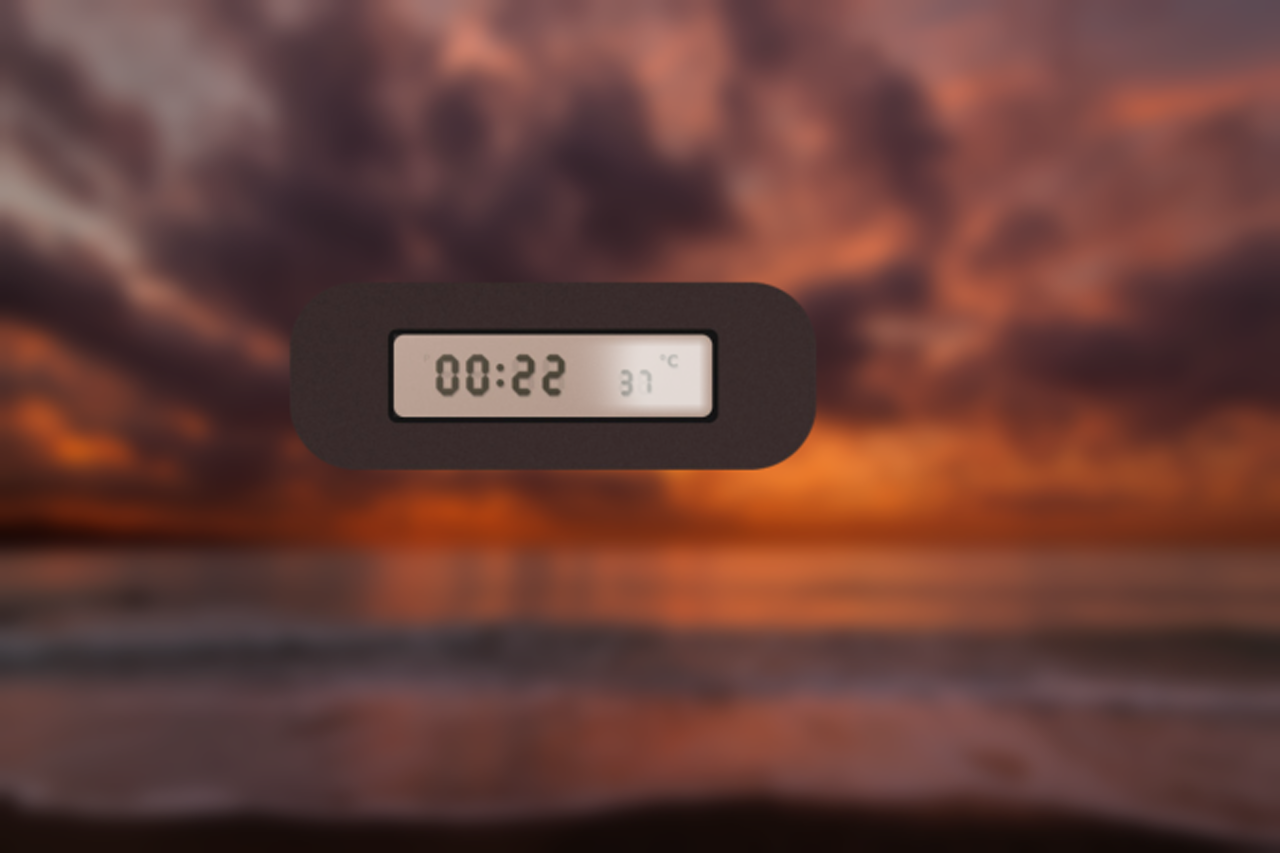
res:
h=0 m=22
